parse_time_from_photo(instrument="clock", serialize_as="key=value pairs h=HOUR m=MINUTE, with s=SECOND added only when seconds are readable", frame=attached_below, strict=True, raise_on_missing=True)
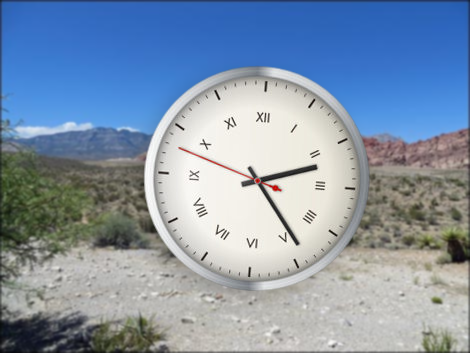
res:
h=2 m=23 s=48
